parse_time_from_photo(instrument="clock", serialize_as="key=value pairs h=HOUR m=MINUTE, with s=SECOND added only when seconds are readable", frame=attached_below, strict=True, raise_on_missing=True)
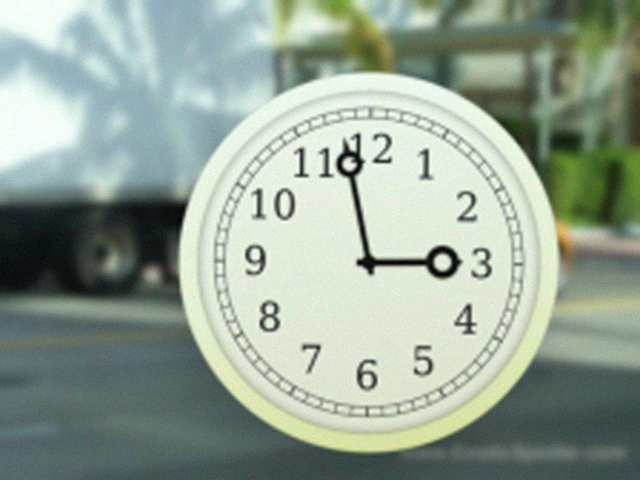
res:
h=2 m=58
